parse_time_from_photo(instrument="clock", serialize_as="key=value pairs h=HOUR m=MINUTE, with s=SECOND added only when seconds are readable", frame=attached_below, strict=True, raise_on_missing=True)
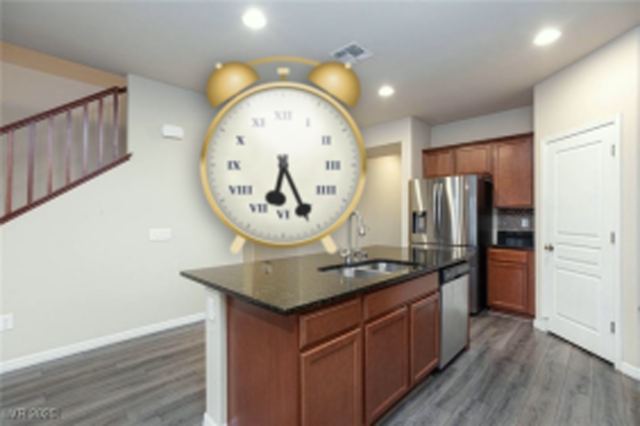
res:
h=6 m=26
